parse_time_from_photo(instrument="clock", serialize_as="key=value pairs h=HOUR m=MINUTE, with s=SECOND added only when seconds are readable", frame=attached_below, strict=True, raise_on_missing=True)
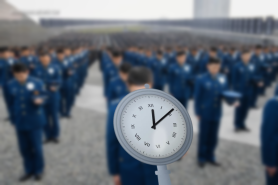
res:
h=12 m=9
